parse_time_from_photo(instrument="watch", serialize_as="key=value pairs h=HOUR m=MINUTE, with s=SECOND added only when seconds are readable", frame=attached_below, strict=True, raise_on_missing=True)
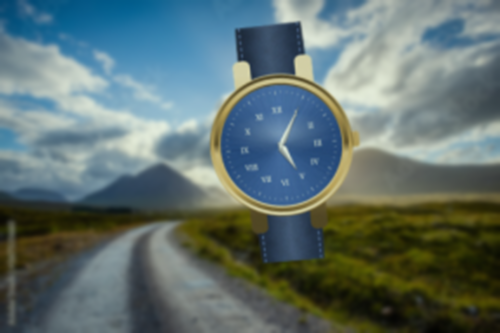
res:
h=5 m=5
